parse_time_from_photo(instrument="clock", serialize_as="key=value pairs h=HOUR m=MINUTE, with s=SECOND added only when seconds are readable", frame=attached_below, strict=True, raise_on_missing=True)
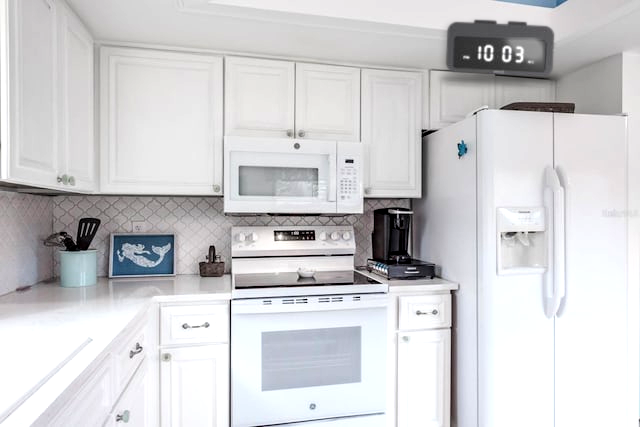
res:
h=10 m=3
